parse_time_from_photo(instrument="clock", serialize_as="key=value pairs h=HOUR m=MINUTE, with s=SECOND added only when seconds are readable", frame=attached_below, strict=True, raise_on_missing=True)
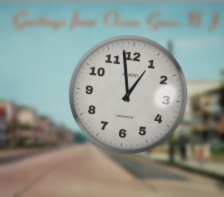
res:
h=12 m=58
